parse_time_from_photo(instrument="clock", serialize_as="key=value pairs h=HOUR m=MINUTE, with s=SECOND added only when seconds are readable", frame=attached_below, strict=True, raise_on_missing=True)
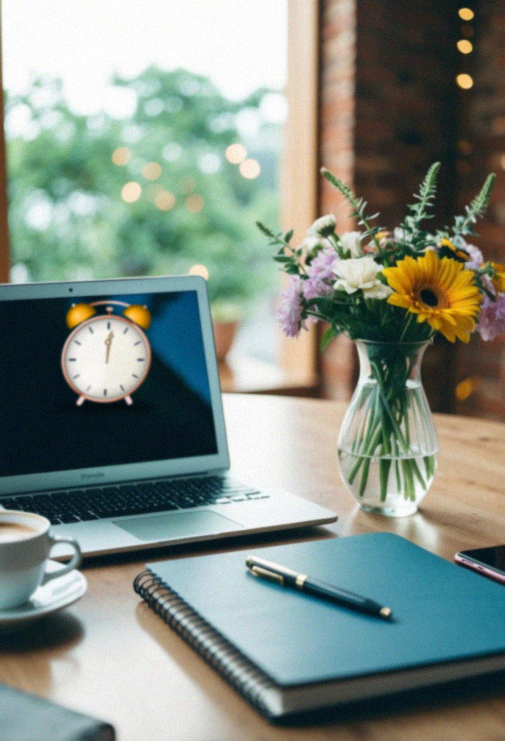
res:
h=12 m=1
